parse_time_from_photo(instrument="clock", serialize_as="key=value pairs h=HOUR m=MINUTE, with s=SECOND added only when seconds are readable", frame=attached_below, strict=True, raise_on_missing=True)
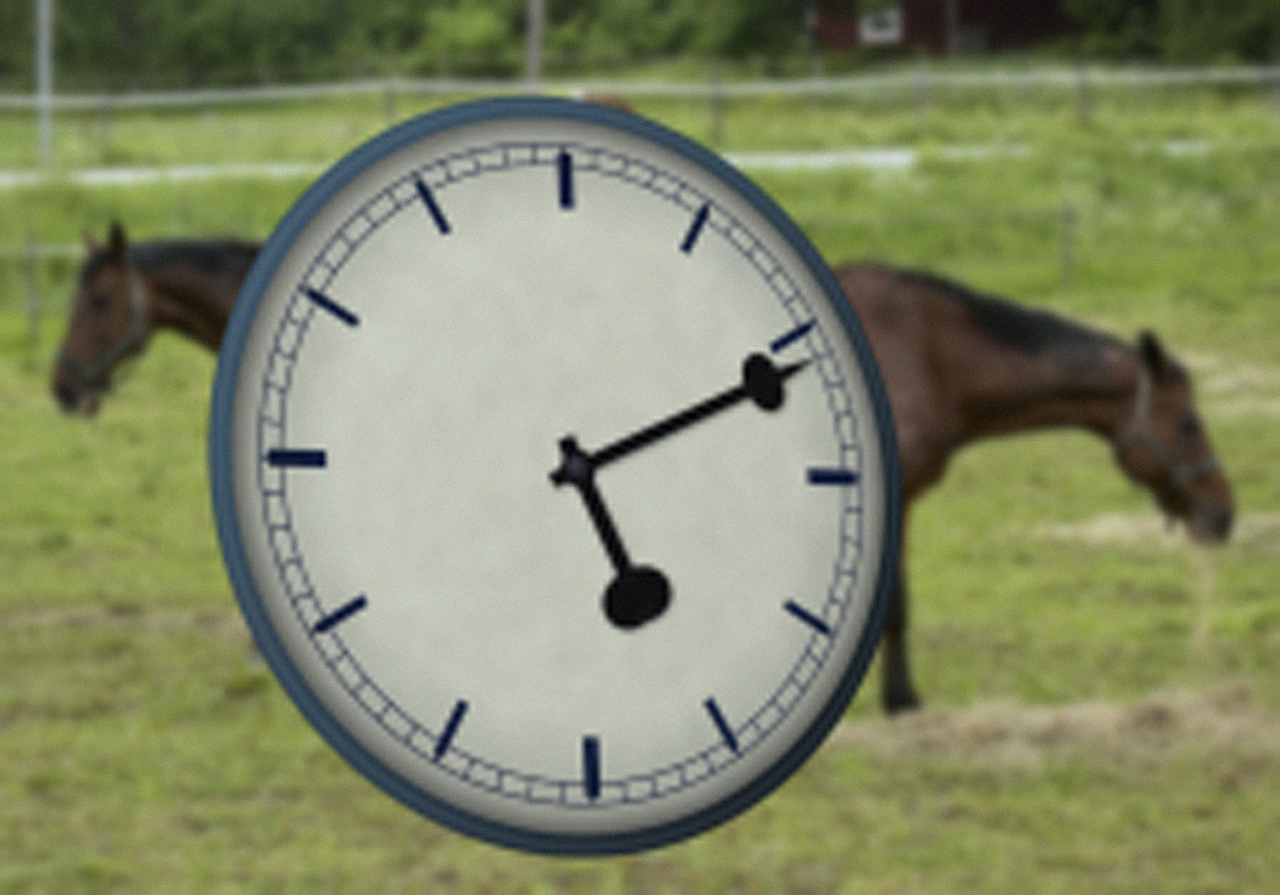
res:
h=5 m=11
